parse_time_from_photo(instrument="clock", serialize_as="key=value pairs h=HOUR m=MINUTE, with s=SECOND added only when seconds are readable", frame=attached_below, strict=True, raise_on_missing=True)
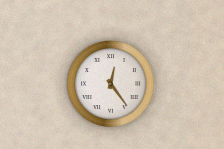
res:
h=12 m=24
